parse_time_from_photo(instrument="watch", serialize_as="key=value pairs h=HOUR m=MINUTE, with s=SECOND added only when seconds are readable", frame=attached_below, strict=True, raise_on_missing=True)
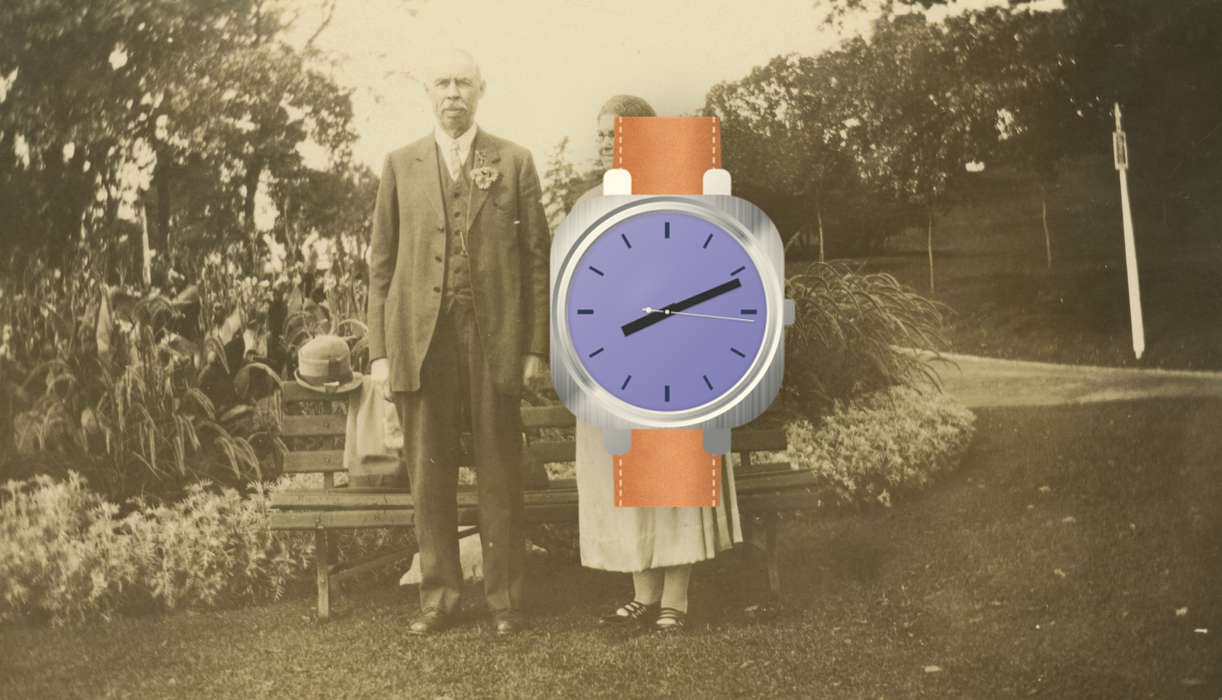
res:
h=8 m=11 s=16
